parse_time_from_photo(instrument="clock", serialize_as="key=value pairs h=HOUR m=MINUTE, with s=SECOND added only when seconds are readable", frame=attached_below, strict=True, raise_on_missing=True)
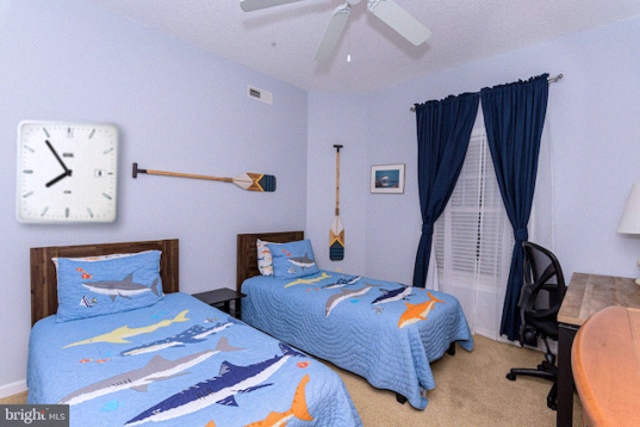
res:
h=7 m=54
